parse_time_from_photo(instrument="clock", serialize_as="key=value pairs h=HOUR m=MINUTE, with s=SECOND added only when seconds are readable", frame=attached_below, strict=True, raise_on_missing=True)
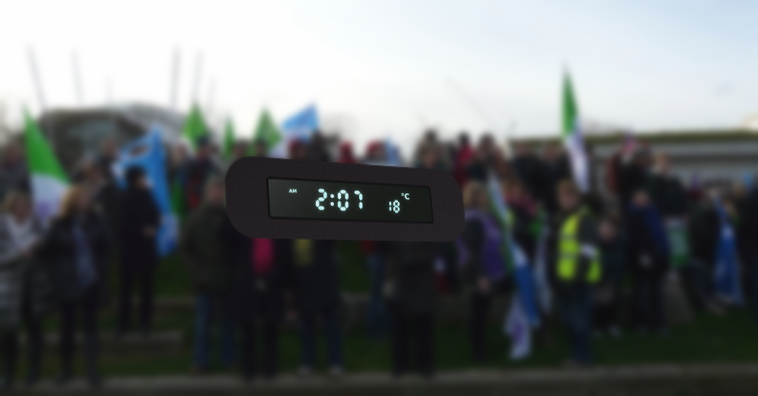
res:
h=2 m=7
